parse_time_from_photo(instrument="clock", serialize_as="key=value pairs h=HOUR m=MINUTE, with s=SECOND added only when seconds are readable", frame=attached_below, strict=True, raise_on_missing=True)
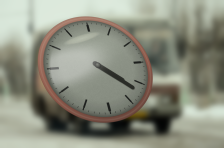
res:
h=4 m=22
